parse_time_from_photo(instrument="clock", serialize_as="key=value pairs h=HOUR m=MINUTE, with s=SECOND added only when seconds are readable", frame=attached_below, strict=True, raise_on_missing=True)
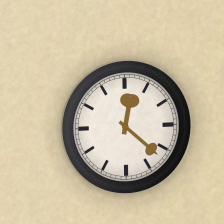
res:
h=12 m=22
